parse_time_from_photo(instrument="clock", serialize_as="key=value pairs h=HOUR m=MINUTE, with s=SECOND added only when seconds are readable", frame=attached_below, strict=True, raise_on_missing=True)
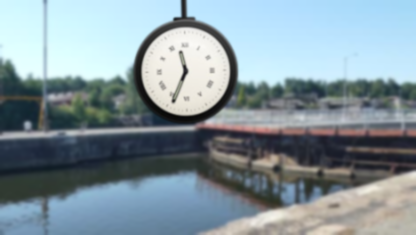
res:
h=11 m=34
